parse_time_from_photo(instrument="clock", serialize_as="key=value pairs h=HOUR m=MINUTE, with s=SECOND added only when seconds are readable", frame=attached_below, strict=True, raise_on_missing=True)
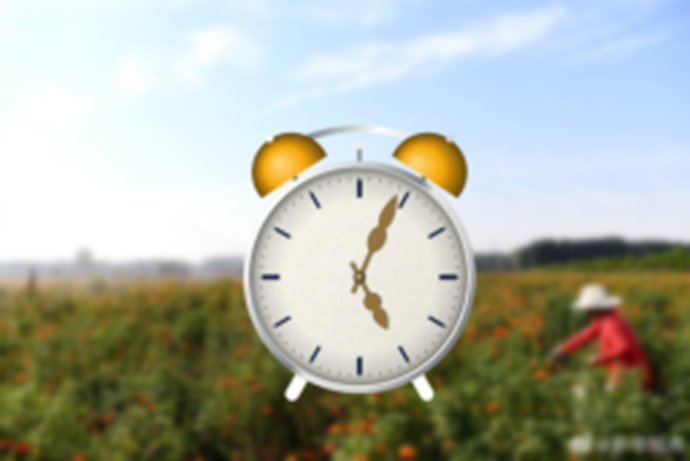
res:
h=5 m=4
